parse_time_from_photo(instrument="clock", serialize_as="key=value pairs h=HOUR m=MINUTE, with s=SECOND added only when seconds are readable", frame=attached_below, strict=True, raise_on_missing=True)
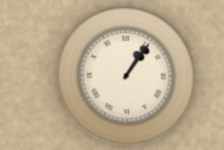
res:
h=1 m=6
